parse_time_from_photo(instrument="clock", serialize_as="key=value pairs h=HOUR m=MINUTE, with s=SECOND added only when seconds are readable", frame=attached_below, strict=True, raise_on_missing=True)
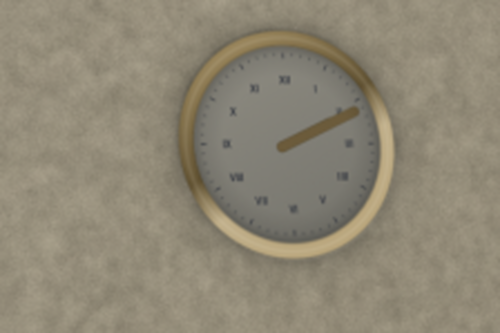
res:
h=2 m=11
